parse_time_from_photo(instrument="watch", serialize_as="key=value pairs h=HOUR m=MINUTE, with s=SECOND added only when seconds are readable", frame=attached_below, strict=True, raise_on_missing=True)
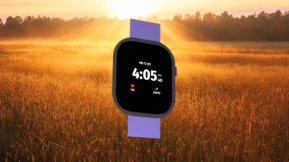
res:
h=4 m=5
